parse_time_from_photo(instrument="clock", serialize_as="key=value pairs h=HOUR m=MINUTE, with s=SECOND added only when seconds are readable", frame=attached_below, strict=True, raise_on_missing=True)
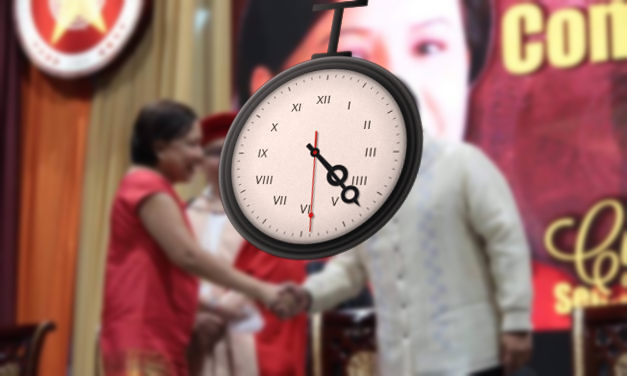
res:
h=4 m=22 s=29
